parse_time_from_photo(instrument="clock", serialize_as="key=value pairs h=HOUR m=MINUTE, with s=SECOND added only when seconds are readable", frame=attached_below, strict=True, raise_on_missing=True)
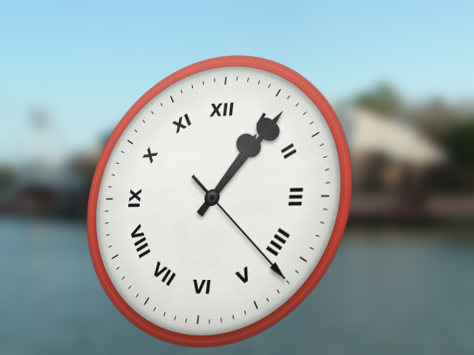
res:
h=1 m=6 s=22
